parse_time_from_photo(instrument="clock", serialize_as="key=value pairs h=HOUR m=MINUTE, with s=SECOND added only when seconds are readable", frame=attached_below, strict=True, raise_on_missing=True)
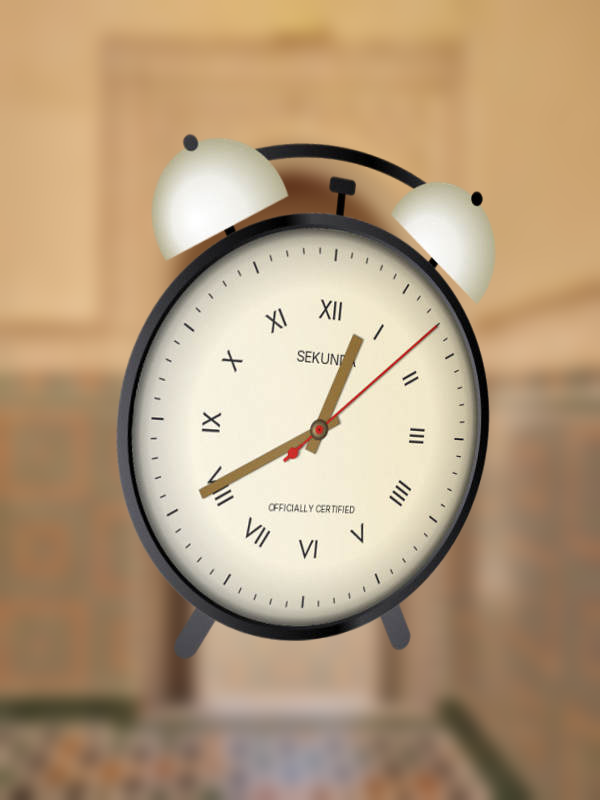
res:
h=12 m=40 s=8
